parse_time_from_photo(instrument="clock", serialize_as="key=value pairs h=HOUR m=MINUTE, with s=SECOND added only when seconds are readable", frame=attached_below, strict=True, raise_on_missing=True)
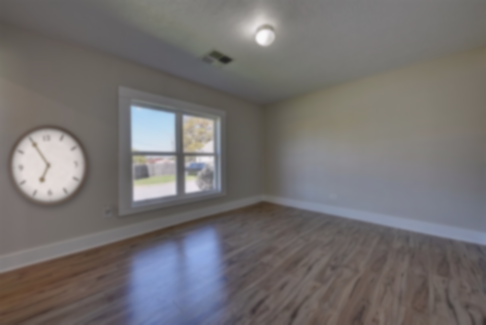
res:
h=6 m=55
